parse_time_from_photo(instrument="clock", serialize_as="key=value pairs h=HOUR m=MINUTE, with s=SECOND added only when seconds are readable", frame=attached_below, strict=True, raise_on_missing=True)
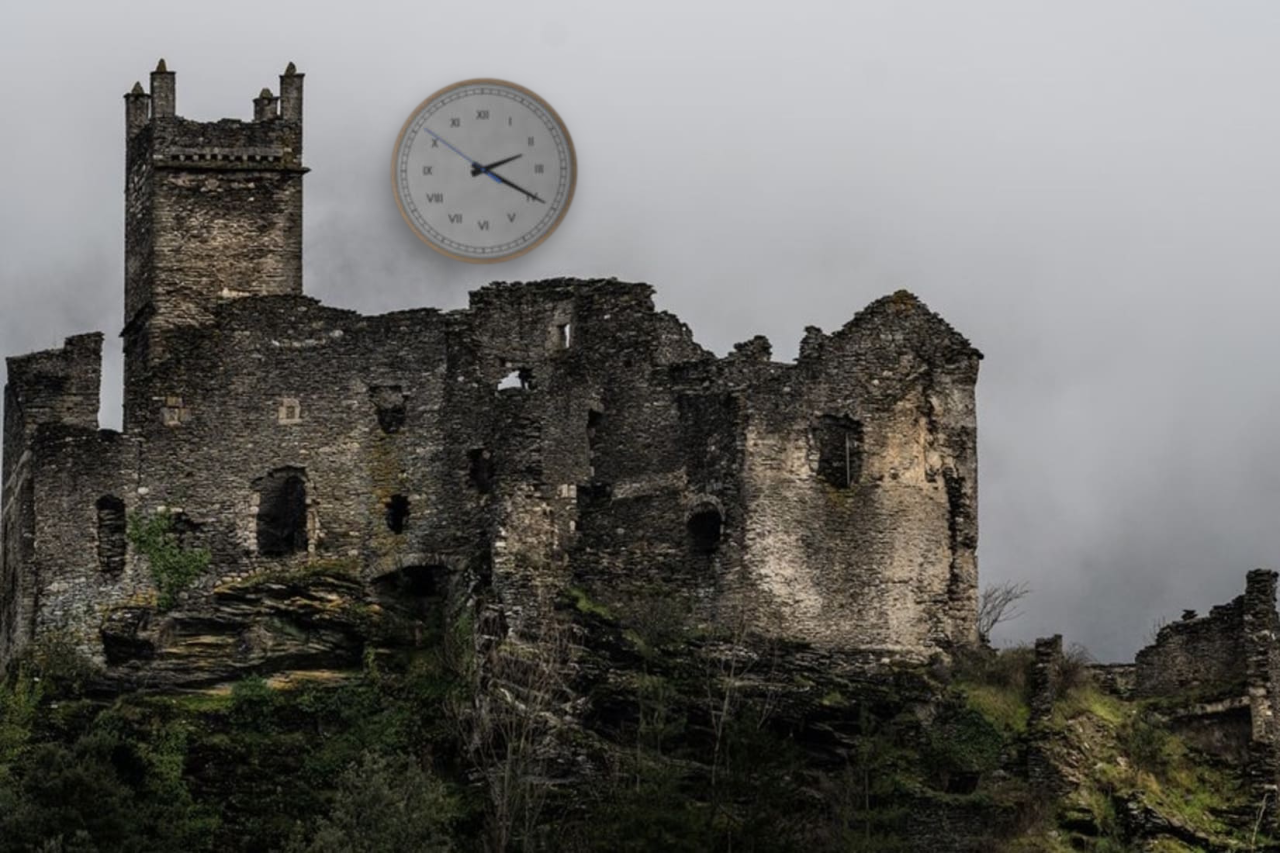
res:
h=2 m=19 s=51
